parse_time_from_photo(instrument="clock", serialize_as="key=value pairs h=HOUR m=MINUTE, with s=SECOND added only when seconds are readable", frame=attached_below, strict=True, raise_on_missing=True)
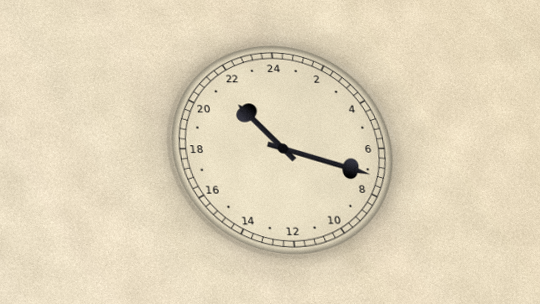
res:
h=21 m=18
